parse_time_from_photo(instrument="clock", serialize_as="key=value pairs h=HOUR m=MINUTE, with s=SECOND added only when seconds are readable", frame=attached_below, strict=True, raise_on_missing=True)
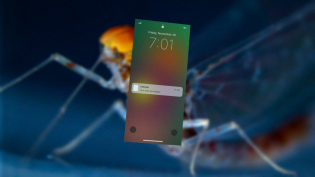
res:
h=7 m=1
